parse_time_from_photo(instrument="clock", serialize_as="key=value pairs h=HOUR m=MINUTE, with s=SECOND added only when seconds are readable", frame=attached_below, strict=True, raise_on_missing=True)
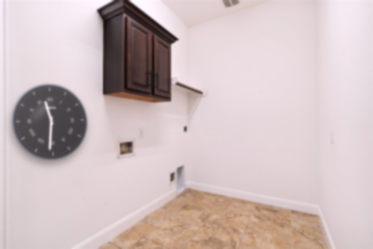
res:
h=11 m=31
